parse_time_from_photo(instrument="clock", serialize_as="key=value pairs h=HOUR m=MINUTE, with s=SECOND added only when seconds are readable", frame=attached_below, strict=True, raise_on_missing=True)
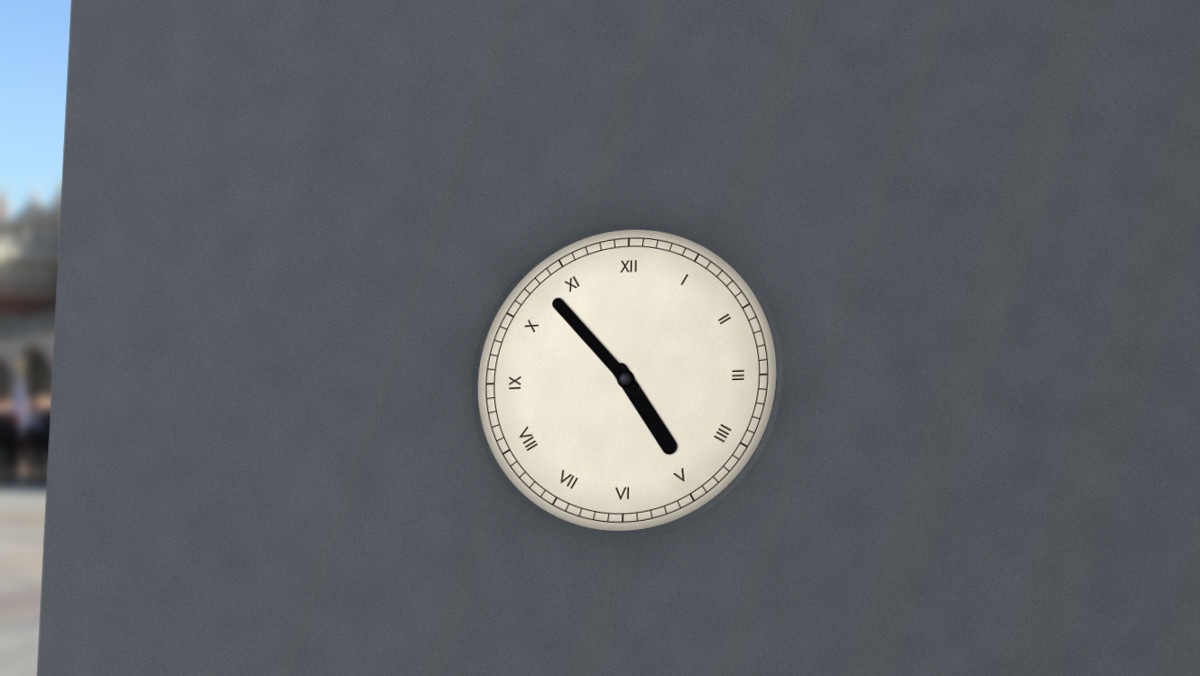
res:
h=4 m=53
